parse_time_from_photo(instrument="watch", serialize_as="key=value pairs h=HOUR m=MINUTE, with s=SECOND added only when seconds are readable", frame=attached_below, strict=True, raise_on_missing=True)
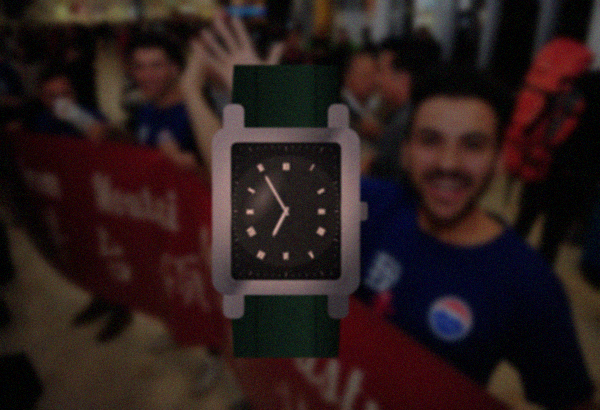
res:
h=6 m=55
